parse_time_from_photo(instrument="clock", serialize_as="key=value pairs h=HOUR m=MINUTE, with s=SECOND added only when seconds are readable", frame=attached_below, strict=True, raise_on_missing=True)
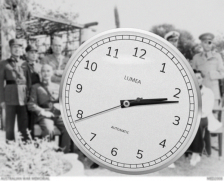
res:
h=2 m=11 s=39
